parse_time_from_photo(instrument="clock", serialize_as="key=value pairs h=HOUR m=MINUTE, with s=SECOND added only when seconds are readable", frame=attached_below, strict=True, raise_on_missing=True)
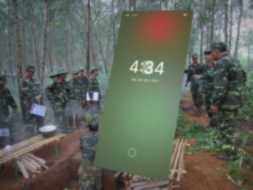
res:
h=4 m=34
